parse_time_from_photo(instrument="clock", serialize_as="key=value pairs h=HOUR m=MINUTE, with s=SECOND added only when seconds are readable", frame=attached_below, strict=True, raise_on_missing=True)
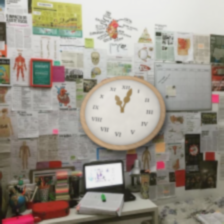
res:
h=11 m=2
